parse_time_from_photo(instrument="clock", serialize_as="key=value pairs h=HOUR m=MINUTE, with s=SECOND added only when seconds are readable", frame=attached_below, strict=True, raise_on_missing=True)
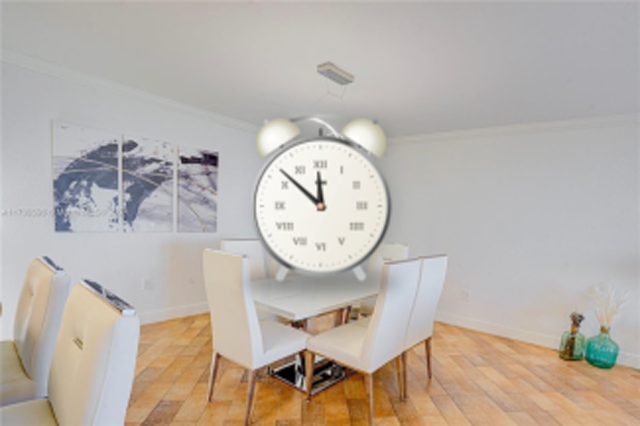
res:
h=11 m=52
